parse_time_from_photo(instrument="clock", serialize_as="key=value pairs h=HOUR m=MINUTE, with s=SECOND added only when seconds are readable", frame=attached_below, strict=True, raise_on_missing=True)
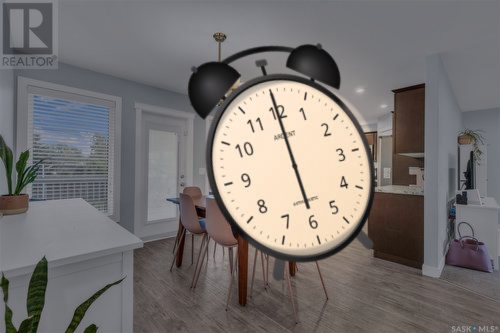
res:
h=6 m=0
